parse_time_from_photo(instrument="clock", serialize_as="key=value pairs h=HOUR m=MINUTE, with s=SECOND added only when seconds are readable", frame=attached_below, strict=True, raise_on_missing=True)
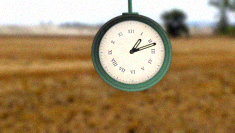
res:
h=1 m=12
